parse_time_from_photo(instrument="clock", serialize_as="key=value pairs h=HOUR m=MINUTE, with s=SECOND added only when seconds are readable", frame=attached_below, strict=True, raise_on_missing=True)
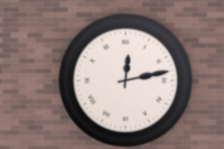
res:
h=12 m=13
